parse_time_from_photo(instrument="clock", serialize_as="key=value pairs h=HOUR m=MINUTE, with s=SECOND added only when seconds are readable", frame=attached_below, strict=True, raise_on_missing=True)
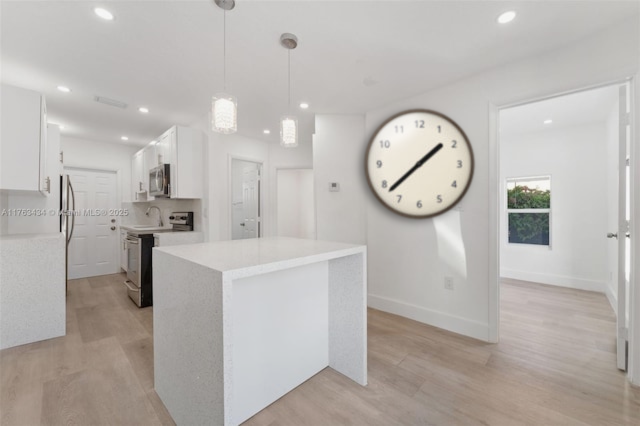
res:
h=1 m=38
